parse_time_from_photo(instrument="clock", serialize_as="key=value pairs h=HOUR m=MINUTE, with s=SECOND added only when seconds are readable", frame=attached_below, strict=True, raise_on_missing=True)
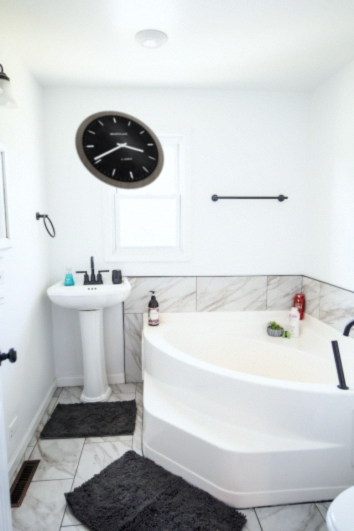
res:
h=3 m=41
